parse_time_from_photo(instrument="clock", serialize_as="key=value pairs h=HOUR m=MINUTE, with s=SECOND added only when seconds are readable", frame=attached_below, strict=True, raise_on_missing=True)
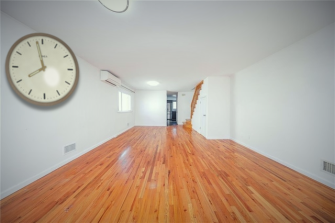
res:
h=7 m=58
